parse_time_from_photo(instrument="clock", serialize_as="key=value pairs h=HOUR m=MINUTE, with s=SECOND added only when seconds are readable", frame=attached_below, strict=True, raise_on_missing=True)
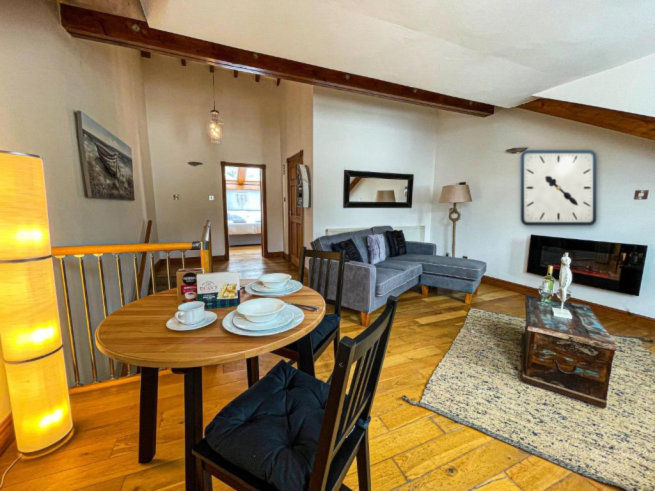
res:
h=10 m=22
